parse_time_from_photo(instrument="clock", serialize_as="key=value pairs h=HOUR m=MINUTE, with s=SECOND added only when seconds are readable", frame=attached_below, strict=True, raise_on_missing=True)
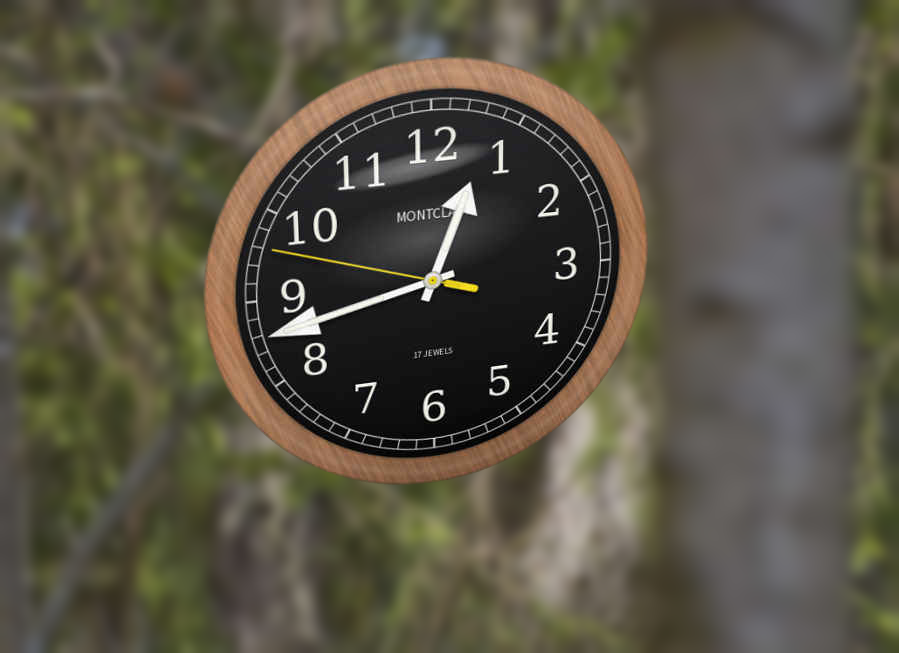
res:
h=12 m=42 s=48
